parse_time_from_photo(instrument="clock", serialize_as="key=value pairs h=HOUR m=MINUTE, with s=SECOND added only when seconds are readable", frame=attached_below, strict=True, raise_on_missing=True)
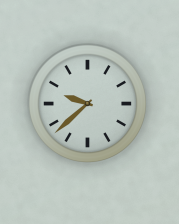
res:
h=9 m=38
